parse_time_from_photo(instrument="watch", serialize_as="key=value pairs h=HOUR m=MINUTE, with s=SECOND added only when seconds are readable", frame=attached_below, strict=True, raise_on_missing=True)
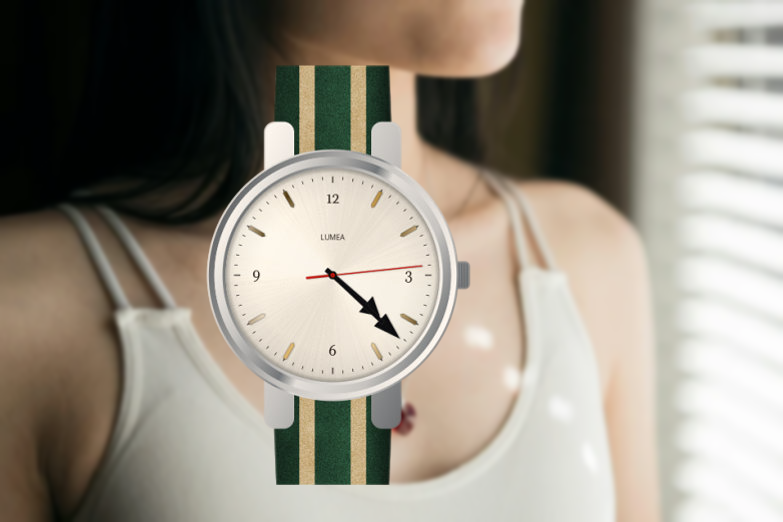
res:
h=4 m=22 s=14
